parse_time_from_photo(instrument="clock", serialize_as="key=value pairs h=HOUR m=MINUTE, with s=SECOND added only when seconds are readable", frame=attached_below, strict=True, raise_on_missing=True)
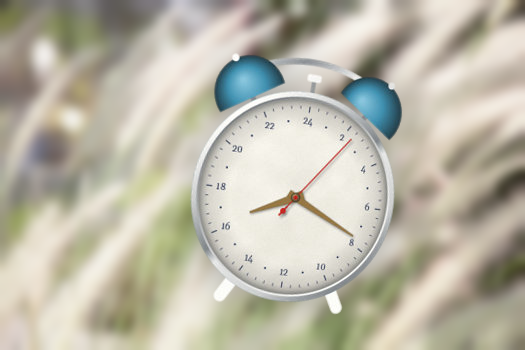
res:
h=16 m=19 s=6
